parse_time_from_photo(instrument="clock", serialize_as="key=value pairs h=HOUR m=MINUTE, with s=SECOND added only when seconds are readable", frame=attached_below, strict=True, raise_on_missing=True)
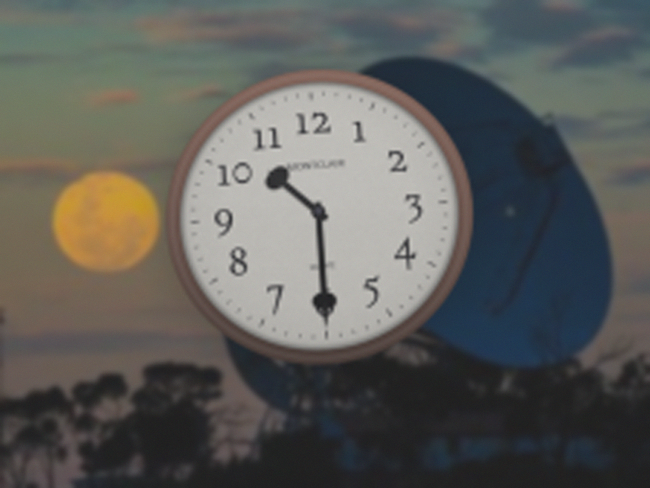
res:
h=10 m=30
